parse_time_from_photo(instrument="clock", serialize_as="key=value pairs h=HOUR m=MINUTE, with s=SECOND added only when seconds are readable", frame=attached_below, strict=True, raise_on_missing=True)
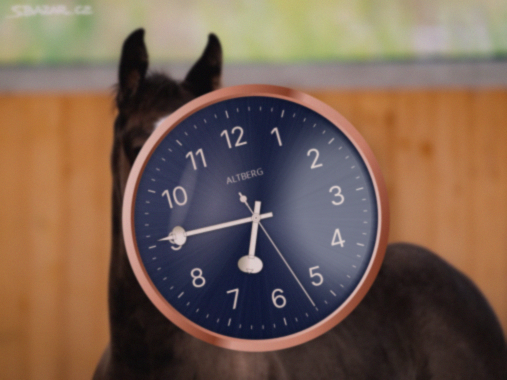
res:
h=6 m=45 s=27
